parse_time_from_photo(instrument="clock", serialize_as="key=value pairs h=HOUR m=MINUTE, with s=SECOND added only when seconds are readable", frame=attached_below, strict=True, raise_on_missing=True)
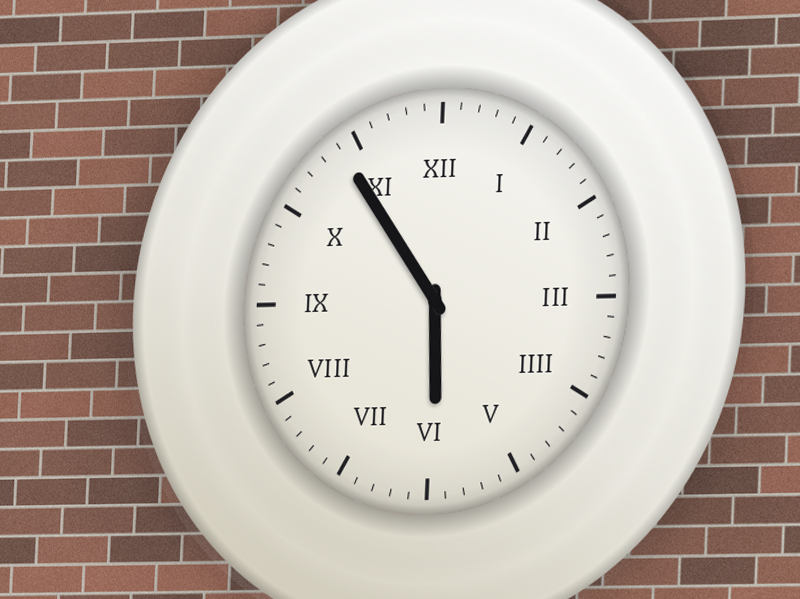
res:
h=5 m=54
